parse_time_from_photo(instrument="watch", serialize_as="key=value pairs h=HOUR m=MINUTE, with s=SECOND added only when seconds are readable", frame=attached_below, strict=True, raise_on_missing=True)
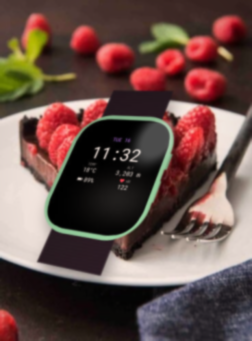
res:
h=11 m=32
